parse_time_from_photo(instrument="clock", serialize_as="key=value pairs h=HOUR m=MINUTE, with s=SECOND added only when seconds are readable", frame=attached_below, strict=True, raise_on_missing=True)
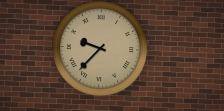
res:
h=9 m=37
